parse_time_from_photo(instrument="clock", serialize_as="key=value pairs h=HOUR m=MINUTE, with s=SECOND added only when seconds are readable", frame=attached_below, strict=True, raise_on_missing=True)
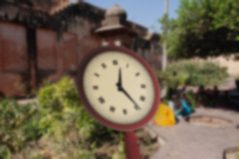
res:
h=12 m=24
